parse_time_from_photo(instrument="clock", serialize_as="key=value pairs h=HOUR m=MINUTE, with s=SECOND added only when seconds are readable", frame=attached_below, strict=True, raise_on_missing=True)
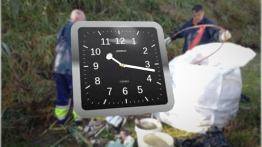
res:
h=10 m=17
